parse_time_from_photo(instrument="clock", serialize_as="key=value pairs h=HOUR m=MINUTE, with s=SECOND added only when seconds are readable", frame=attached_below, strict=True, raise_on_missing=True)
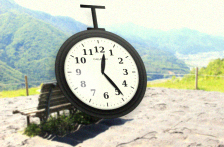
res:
h=12 m=24
